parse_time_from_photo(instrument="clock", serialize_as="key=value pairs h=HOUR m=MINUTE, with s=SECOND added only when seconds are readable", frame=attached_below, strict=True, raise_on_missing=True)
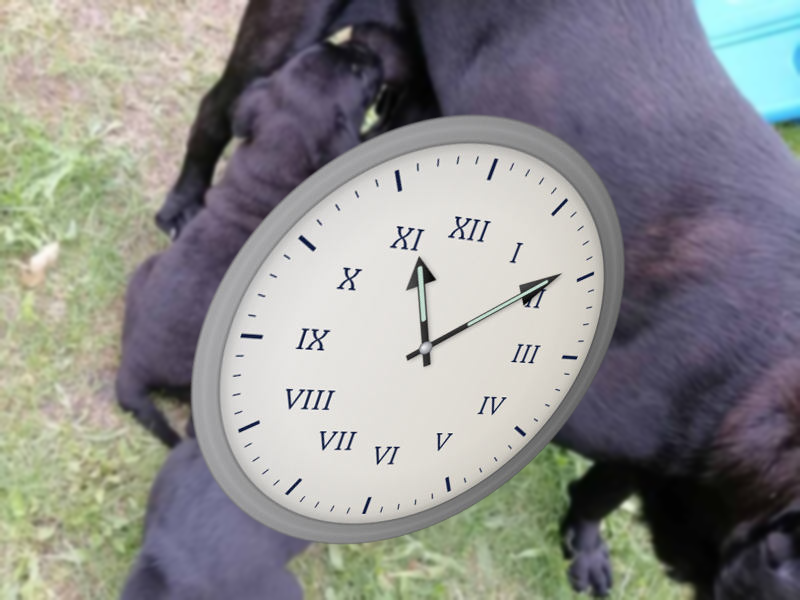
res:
h=11 m=9
